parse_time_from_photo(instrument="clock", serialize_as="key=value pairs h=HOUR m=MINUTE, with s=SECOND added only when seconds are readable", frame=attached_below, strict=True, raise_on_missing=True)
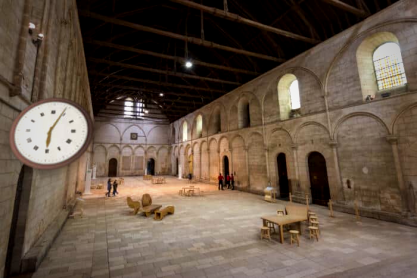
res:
h=6 m=4
